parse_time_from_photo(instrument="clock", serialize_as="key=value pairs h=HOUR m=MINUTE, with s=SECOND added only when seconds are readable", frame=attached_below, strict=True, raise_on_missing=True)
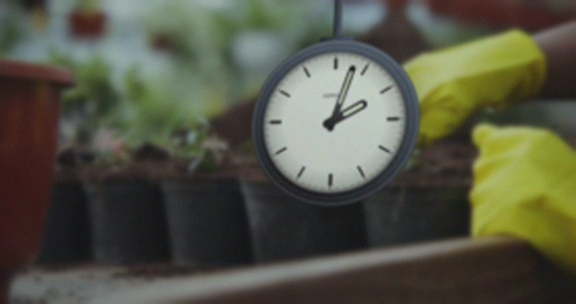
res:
h=2 m=3
